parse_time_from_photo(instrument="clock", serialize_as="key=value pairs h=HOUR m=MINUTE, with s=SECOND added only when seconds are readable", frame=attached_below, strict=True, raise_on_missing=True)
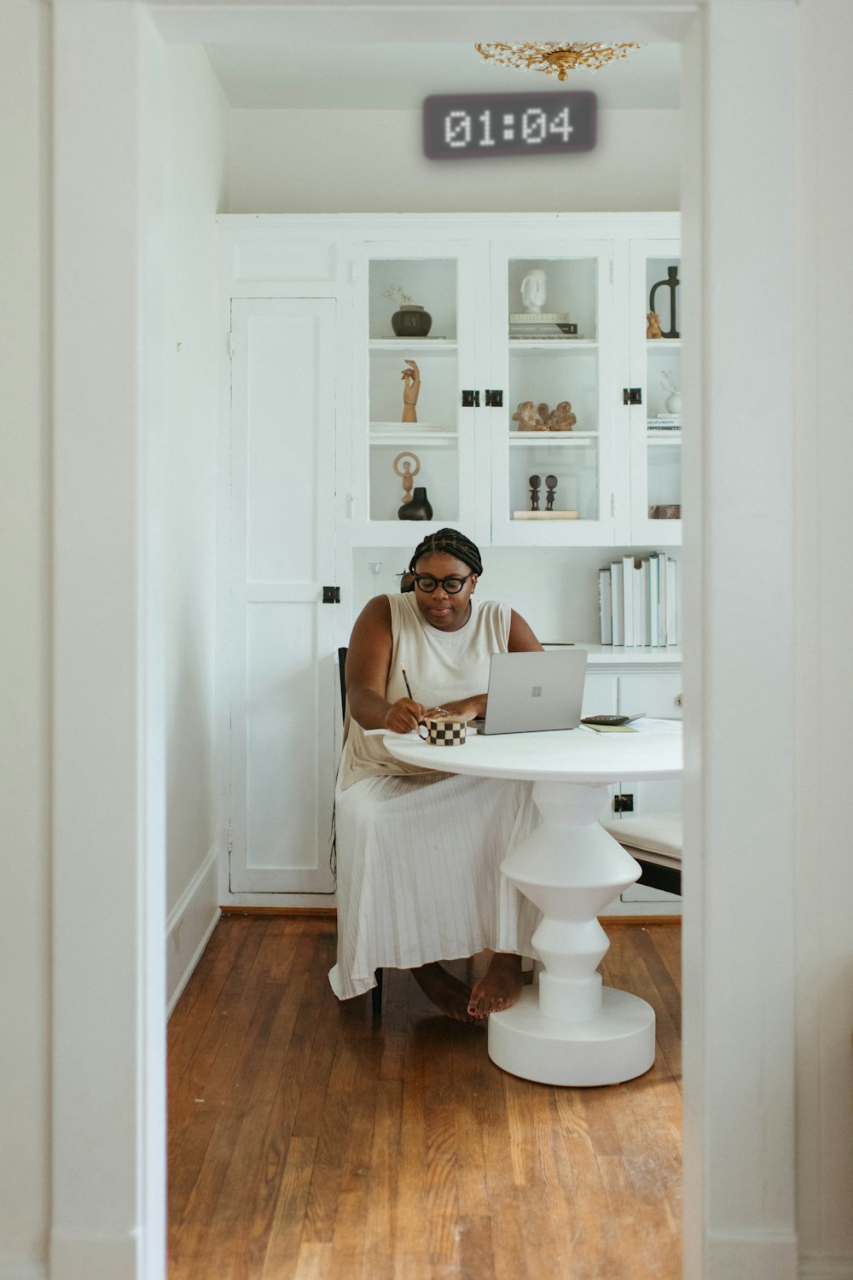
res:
h=1 m=4
